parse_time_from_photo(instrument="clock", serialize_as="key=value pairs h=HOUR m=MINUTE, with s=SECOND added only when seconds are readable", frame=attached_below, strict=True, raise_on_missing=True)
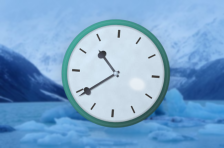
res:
h=10 m=39
